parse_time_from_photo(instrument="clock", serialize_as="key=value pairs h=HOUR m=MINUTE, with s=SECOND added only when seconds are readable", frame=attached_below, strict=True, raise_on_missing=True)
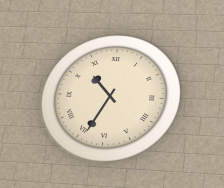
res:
h=10 m=34
